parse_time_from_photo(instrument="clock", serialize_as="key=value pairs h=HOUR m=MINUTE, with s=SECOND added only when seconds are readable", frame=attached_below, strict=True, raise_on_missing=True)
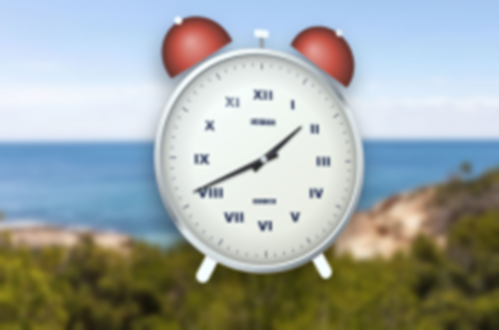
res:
h=1 m=41
